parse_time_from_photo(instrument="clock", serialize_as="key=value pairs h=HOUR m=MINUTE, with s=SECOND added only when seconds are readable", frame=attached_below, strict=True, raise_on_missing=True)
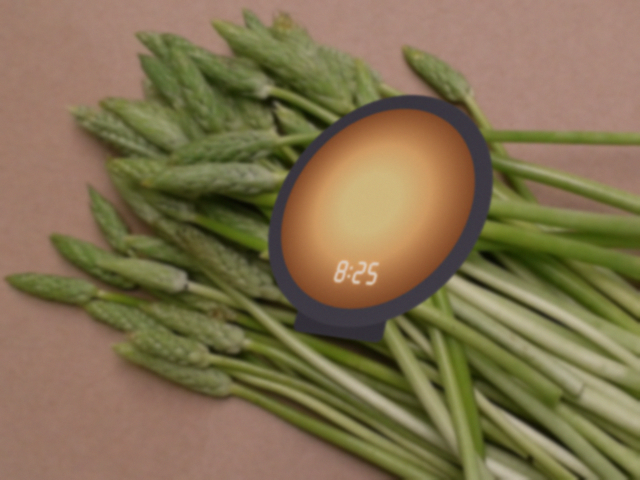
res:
h=8 m=25
